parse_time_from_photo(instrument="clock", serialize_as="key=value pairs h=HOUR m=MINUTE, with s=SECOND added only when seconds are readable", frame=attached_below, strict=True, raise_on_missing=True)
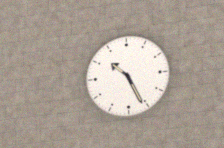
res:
h=10 m=26
